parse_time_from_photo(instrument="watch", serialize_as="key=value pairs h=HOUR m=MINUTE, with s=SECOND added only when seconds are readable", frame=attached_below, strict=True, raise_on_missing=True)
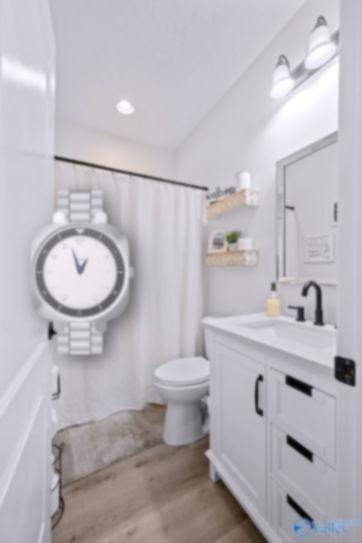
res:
h=12 m=57
